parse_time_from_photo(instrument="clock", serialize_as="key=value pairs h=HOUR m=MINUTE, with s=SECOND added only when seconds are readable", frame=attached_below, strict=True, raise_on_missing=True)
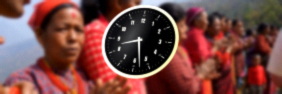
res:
h=8 m=28
